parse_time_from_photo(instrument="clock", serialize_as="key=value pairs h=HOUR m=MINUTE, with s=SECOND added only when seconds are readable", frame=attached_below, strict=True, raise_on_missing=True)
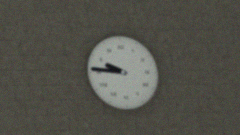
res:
h=9 m=46
